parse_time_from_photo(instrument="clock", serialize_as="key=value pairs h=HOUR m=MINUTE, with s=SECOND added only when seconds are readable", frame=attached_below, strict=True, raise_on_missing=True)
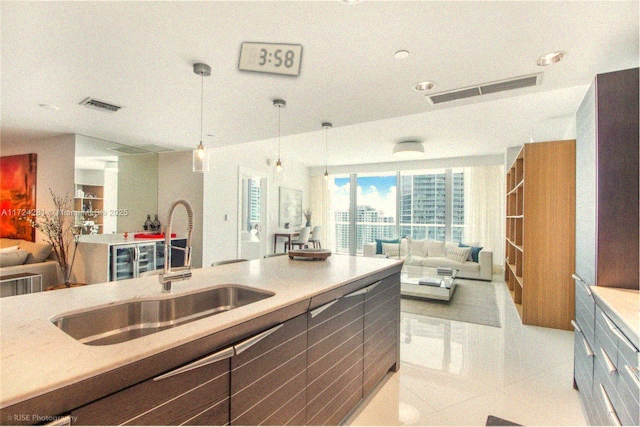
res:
h=3 m=58
